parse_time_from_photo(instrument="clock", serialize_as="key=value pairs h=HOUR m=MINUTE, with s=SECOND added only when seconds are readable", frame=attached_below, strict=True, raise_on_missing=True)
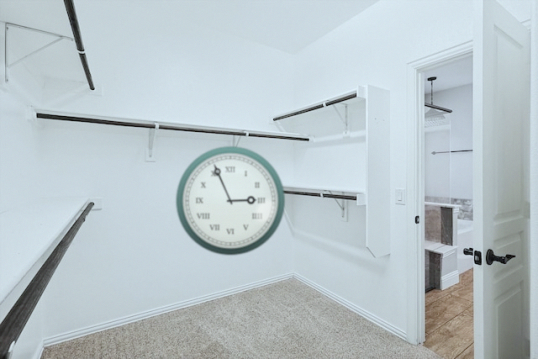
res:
h=2 m=56
